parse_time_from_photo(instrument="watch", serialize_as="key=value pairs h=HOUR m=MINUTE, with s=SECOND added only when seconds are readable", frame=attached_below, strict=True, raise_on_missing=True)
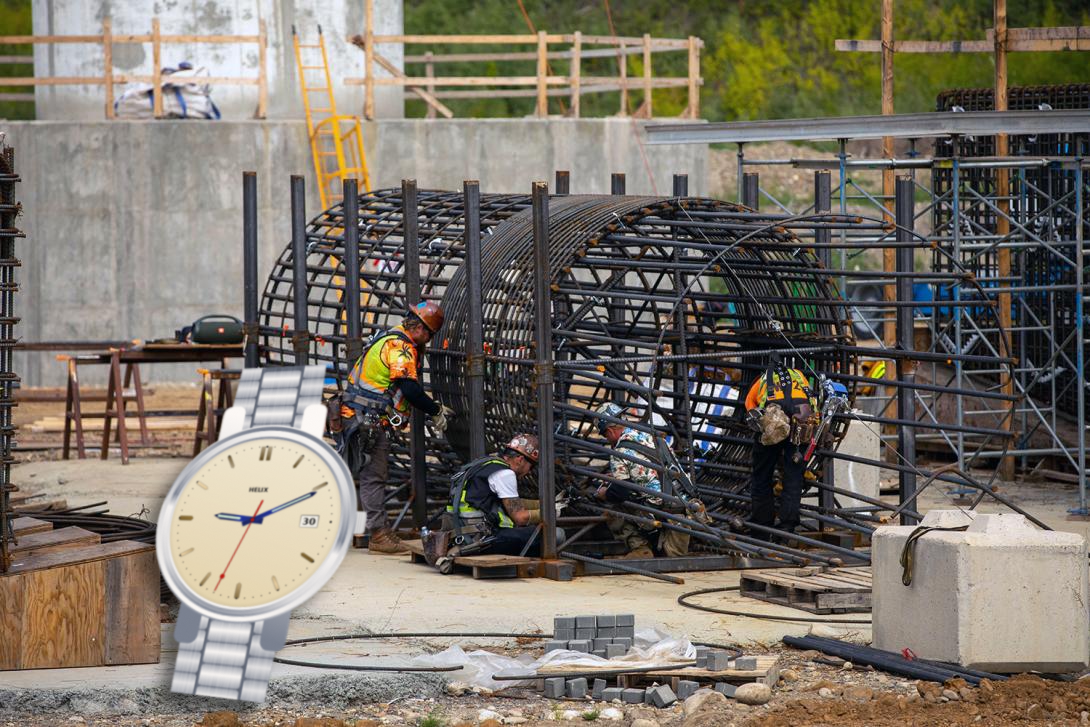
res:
h=9 m=10 s=33
